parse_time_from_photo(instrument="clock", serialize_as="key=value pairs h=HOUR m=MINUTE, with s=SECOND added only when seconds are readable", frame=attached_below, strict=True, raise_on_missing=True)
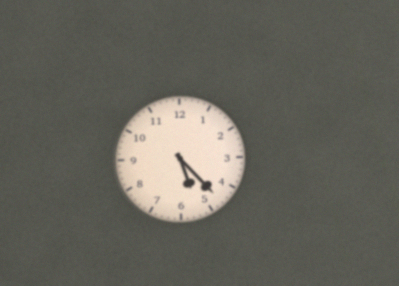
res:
h=5 m=23
